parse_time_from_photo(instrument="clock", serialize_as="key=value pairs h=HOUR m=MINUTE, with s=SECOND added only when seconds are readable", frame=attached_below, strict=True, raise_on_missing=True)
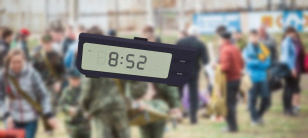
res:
h=8 m=52
